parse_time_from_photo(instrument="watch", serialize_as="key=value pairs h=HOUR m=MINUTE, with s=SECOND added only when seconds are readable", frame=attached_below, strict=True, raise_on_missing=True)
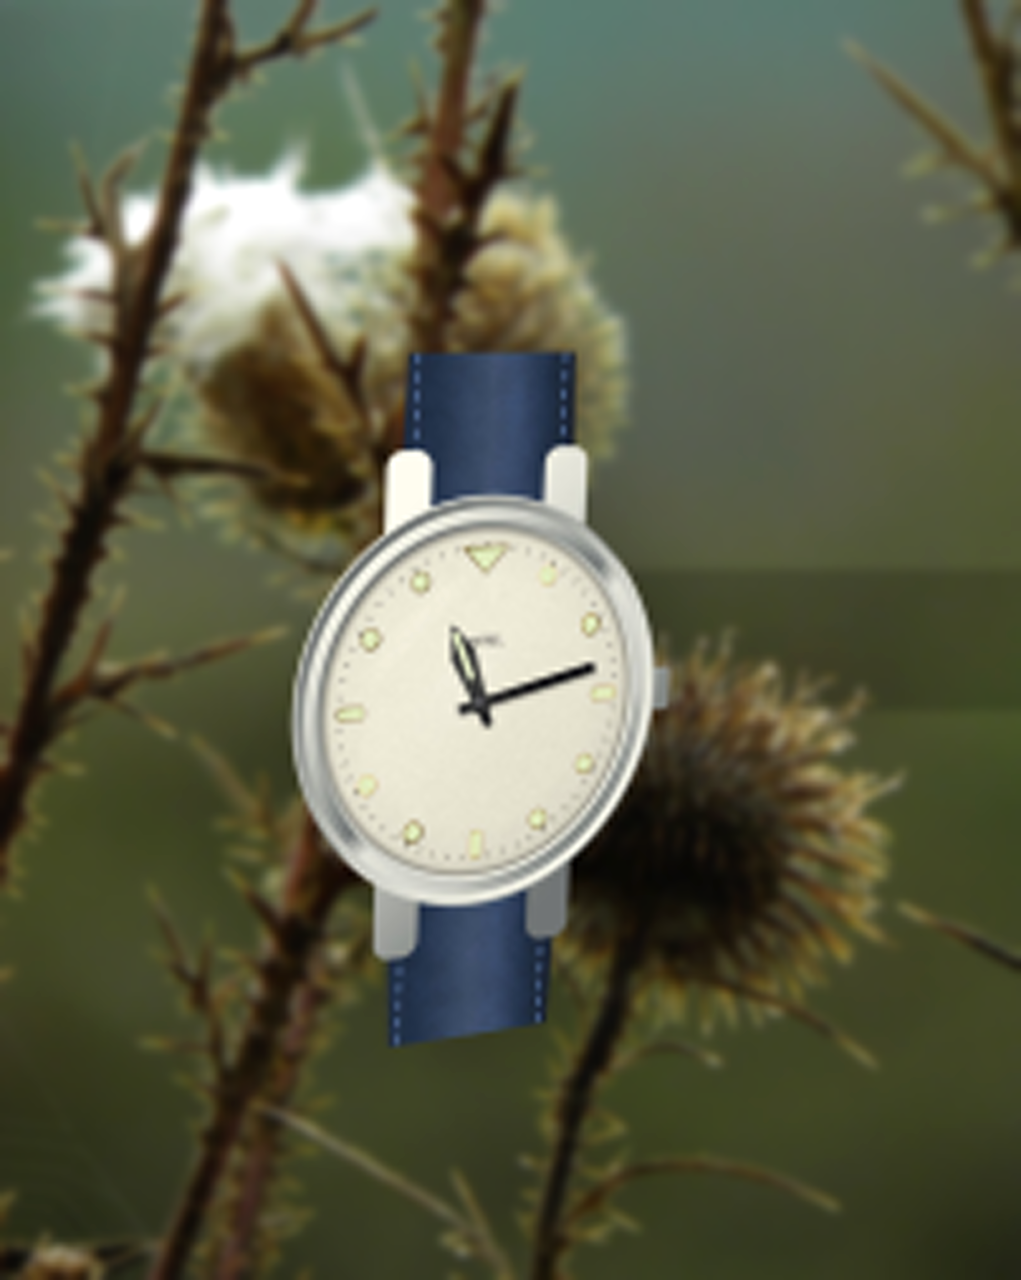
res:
h=11 m=13
